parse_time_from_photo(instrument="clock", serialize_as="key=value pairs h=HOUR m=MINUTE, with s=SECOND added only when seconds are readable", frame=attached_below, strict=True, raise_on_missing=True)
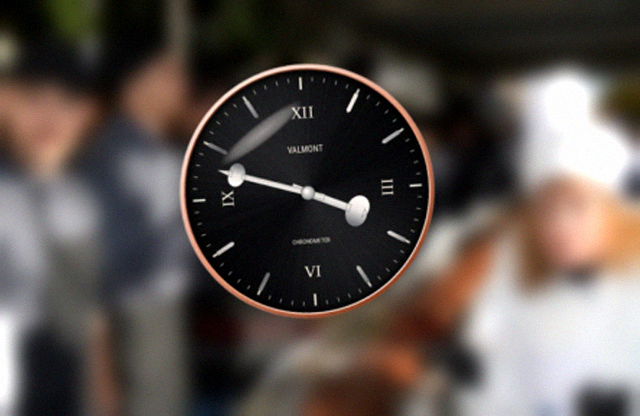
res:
h=3 m=48
